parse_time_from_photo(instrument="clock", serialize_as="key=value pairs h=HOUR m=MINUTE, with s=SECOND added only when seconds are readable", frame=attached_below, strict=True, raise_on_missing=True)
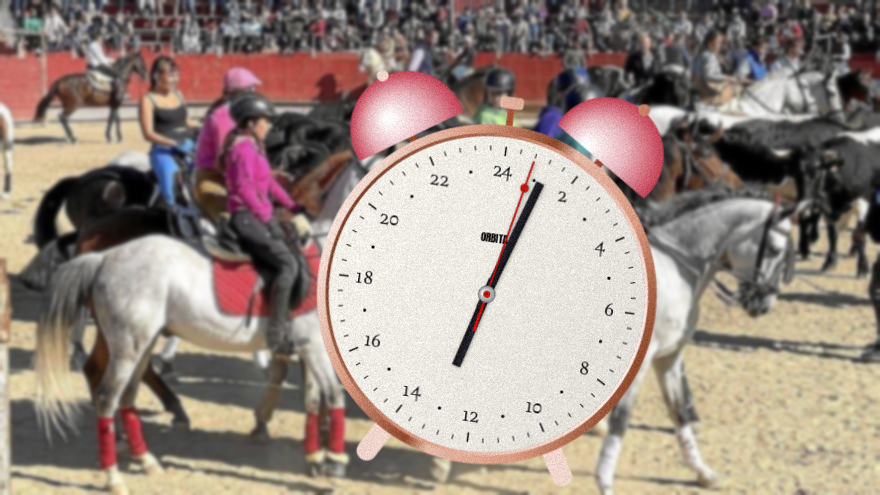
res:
h=13 m=3 s=2
